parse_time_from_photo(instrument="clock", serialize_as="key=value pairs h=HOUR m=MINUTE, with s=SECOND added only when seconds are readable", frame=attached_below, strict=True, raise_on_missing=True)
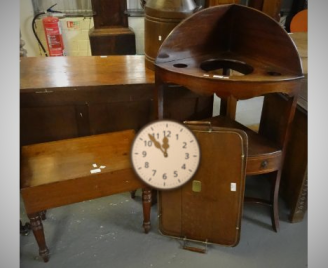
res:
h=11 m=53
